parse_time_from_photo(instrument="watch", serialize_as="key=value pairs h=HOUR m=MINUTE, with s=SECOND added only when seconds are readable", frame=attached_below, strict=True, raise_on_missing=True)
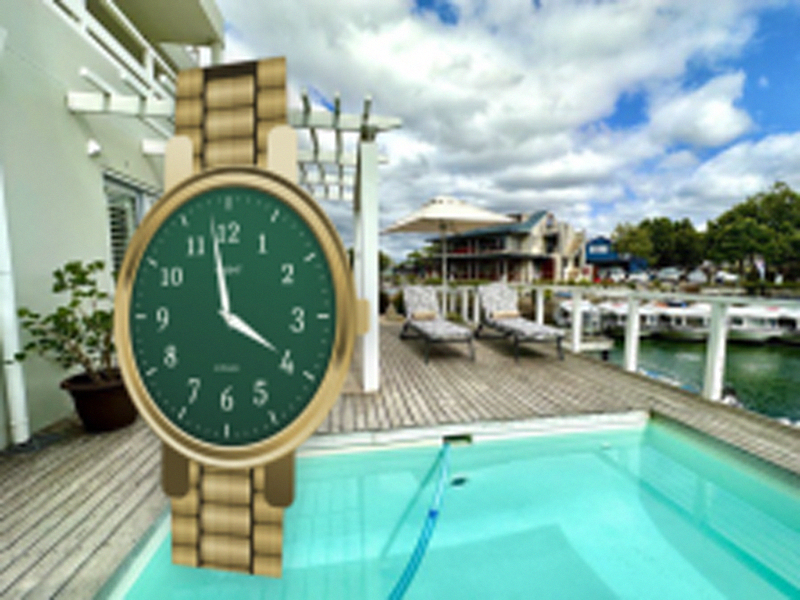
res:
h=3 m=58
